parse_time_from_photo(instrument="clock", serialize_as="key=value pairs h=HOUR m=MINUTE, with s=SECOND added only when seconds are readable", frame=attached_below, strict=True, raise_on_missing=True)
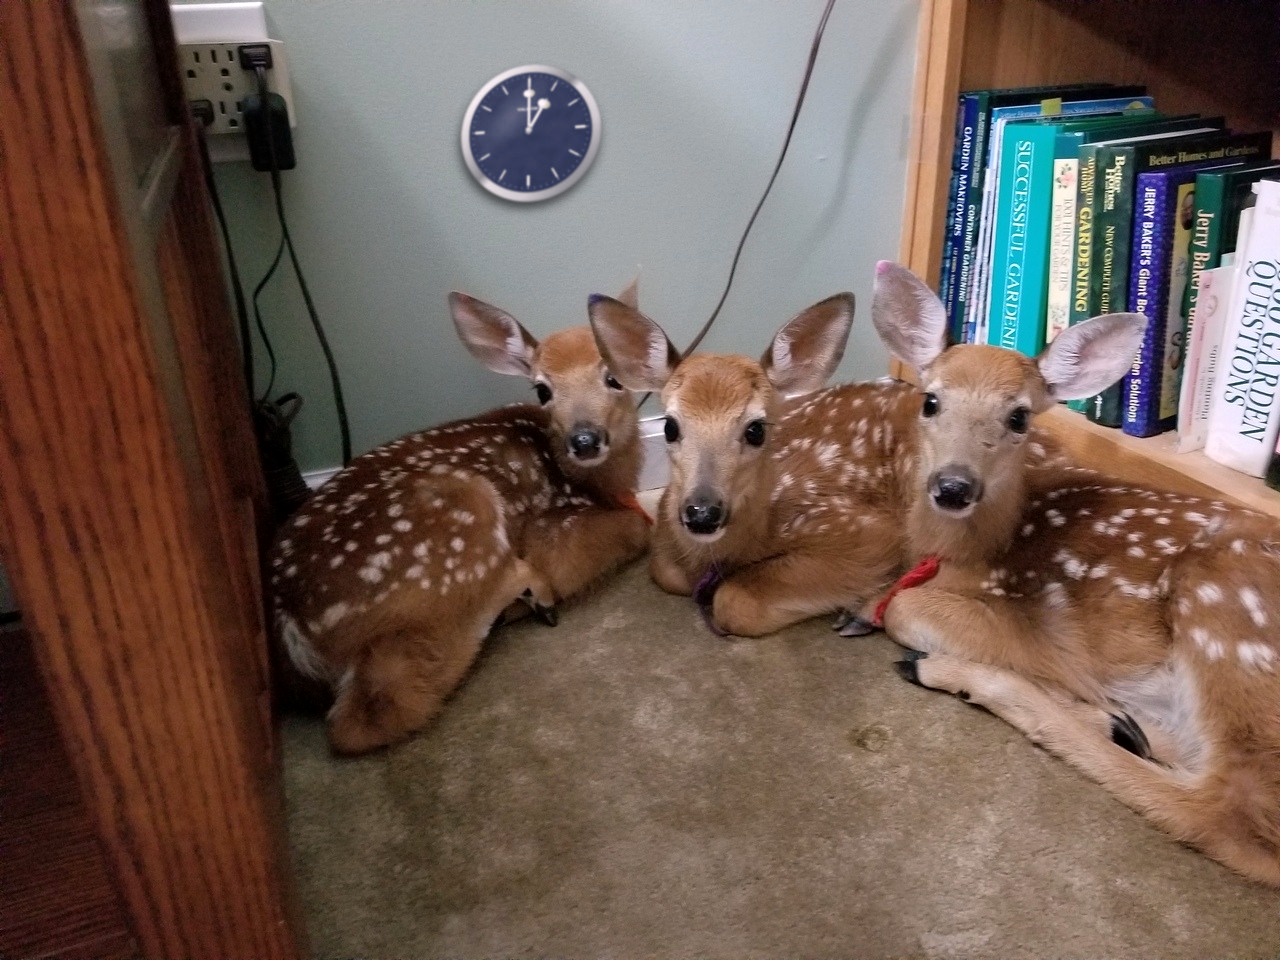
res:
h=1 m=0
